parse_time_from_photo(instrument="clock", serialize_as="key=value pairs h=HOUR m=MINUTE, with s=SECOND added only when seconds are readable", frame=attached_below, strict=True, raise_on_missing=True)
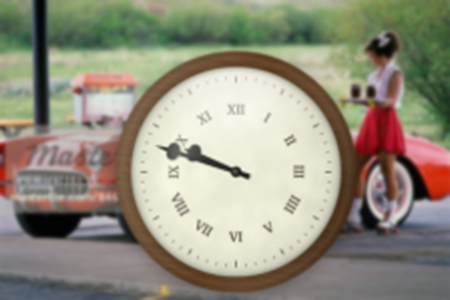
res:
h=9 m=48
